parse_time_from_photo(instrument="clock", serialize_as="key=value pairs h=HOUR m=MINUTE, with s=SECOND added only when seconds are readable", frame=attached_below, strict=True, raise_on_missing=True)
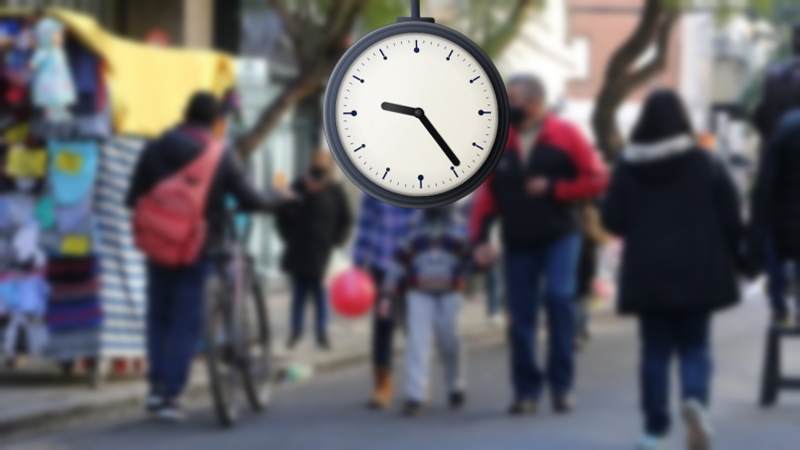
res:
h=9 m=24
